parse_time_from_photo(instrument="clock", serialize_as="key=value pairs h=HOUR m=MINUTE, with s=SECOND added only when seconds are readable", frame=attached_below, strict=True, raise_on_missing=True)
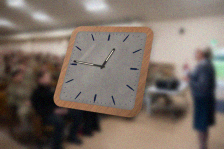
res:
h=12 m=46
